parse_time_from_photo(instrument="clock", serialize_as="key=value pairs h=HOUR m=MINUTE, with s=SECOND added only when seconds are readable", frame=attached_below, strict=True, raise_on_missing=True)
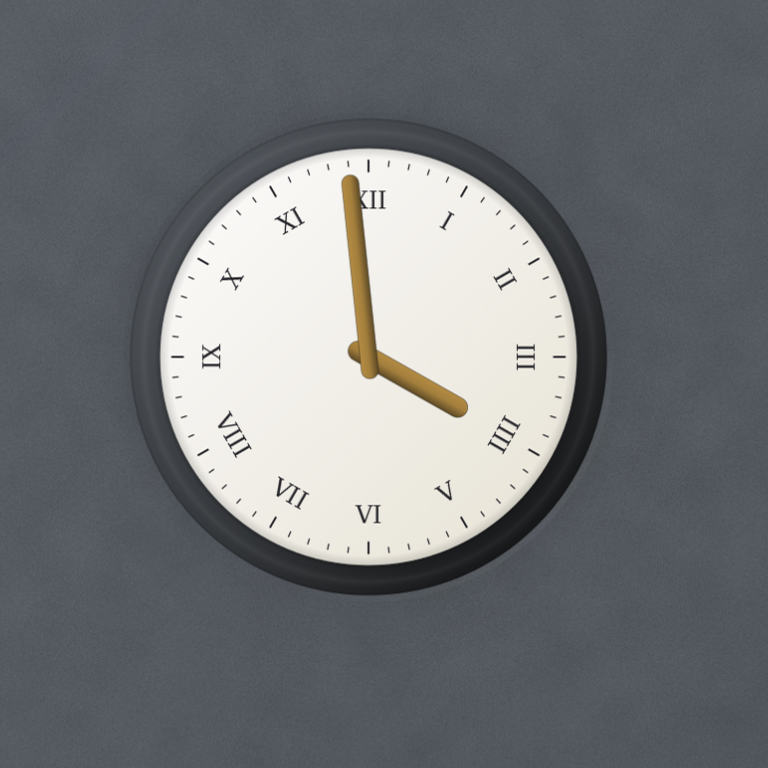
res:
h=3 m=59
